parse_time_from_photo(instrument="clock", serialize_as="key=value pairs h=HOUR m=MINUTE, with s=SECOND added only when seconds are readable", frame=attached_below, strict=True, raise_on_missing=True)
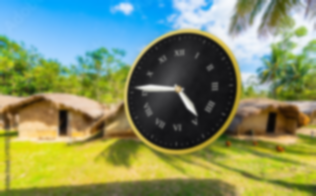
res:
h=4 m=46
